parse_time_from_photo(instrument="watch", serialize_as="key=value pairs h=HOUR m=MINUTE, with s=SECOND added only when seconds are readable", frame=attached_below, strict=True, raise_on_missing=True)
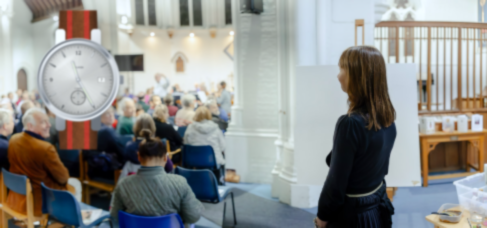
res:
h=11 m=25
